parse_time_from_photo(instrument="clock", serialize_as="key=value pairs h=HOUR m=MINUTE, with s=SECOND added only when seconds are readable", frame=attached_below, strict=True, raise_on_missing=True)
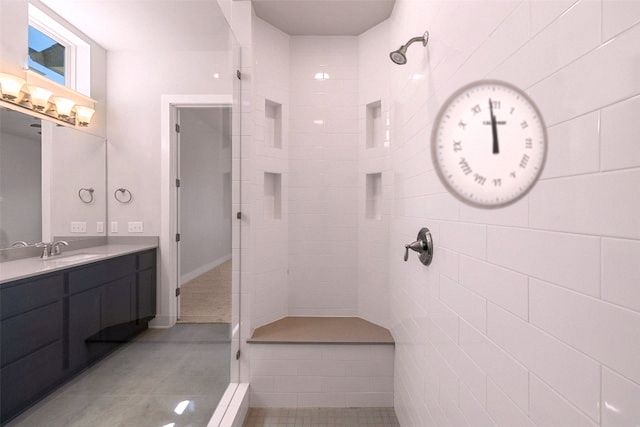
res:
h=11 m=59
